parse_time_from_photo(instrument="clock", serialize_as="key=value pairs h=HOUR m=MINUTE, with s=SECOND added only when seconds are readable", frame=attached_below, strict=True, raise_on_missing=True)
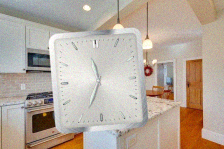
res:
h=11 m=34
